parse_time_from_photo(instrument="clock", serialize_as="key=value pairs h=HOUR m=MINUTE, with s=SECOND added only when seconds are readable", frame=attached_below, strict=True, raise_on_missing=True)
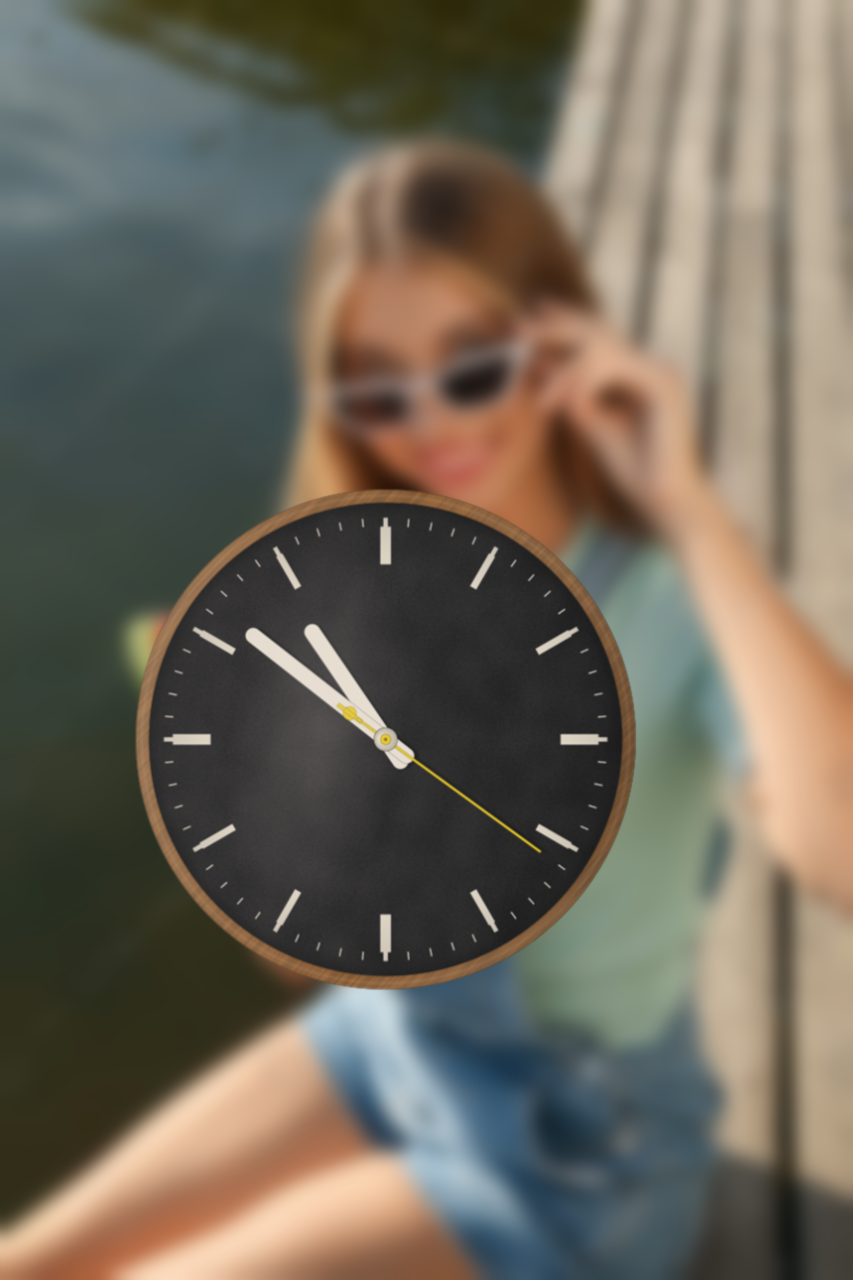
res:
h=10 m=51 s=21
